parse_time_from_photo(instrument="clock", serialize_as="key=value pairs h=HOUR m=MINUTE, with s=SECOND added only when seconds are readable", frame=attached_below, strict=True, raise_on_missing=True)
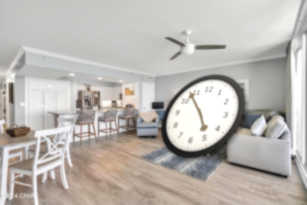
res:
h=4 m=53
